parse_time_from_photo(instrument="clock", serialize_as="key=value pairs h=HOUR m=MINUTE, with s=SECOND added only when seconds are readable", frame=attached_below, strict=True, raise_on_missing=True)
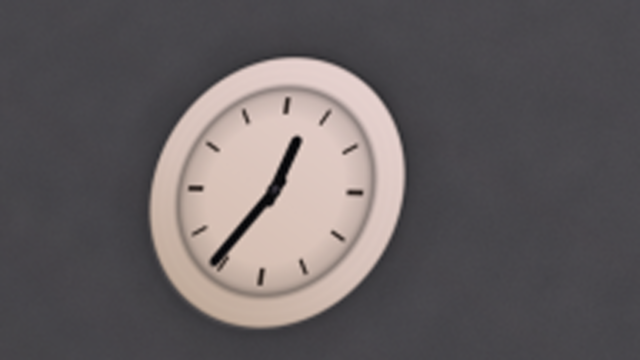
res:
h=12 m=36
